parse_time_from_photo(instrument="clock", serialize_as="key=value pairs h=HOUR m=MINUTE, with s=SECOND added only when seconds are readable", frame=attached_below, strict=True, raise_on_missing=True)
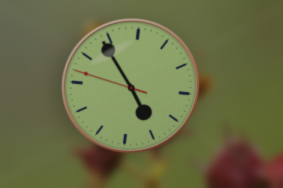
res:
h=4 m=53 s=47
